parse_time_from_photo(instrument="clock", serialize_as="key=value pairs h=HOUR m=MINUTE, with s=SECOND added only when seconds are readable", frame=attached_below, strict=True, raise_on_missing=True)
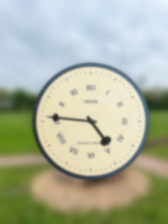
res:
h=4 m=46
